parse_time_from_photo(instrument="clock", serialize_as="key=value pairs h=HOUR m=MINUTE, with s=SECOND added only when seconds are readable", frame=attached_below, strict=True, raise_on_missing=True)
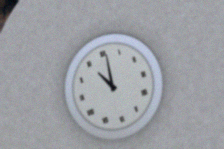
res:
h=11 m=1
